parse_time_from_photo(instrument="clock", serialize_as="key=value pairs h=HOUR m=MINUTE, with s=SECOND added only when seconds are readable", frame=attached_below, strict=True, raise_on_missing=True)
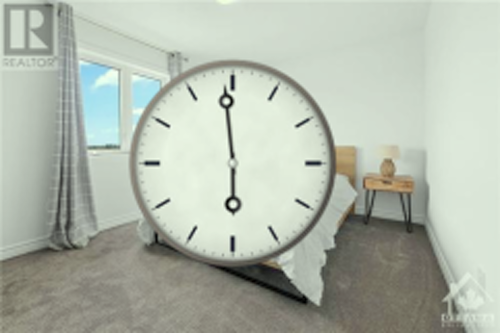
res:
h=5 m=59
